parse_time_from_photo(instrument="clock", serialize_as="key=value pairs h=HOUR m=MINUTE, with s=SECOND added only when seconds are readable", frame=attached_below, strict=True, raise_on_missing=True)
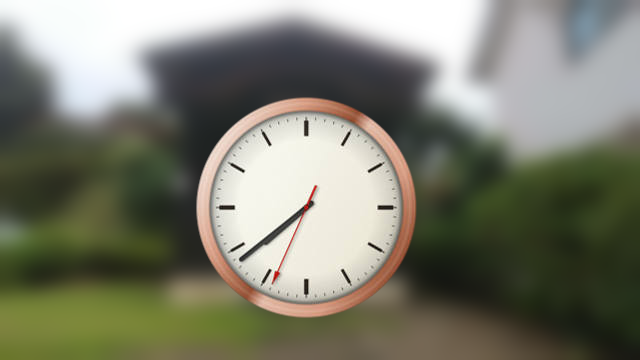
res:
h=7 m=38 s=34
